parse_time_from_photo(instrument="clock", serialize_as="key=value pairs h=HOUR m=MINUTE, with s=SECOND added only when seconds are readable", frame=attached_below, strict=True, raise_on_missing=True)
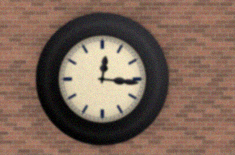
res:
h=12 m=16
